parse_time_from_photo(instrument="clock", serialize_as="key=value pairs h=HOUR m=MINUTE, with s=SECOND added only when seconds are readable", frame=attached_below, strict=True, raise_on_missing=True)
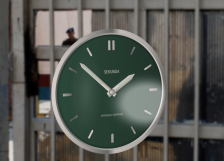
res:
h=1 m=52
